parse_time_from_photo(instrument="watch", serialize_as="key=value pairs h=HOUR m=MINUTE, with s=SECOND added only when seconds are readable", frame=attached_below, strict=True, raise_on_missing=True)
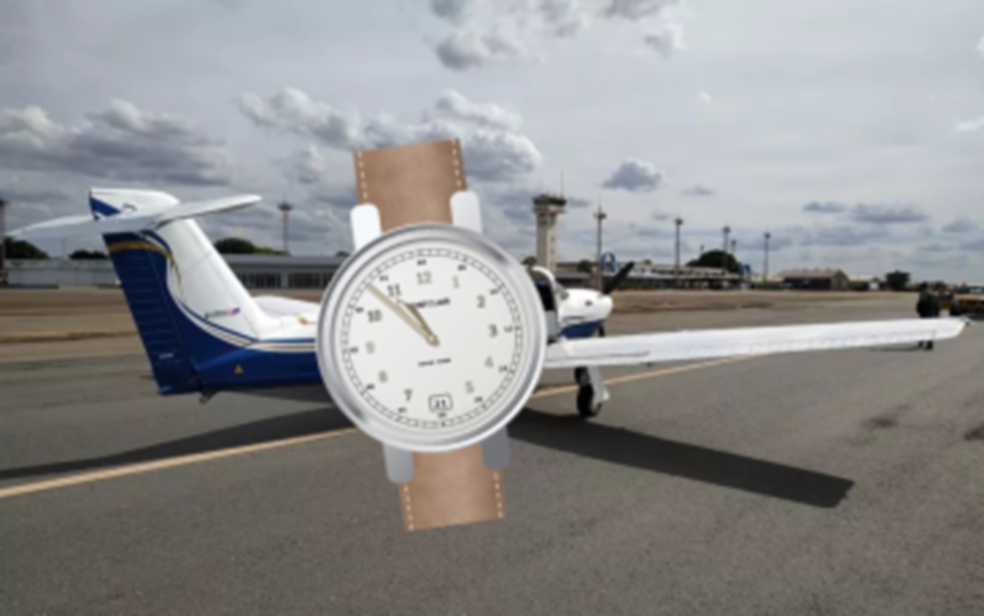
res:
h=10 m=53
